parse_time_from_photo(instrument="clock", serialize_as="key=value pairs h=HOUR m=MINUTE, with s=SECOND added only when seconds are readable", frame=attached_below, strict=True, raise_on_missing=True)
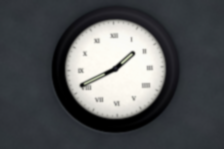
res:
h=1 m=41
